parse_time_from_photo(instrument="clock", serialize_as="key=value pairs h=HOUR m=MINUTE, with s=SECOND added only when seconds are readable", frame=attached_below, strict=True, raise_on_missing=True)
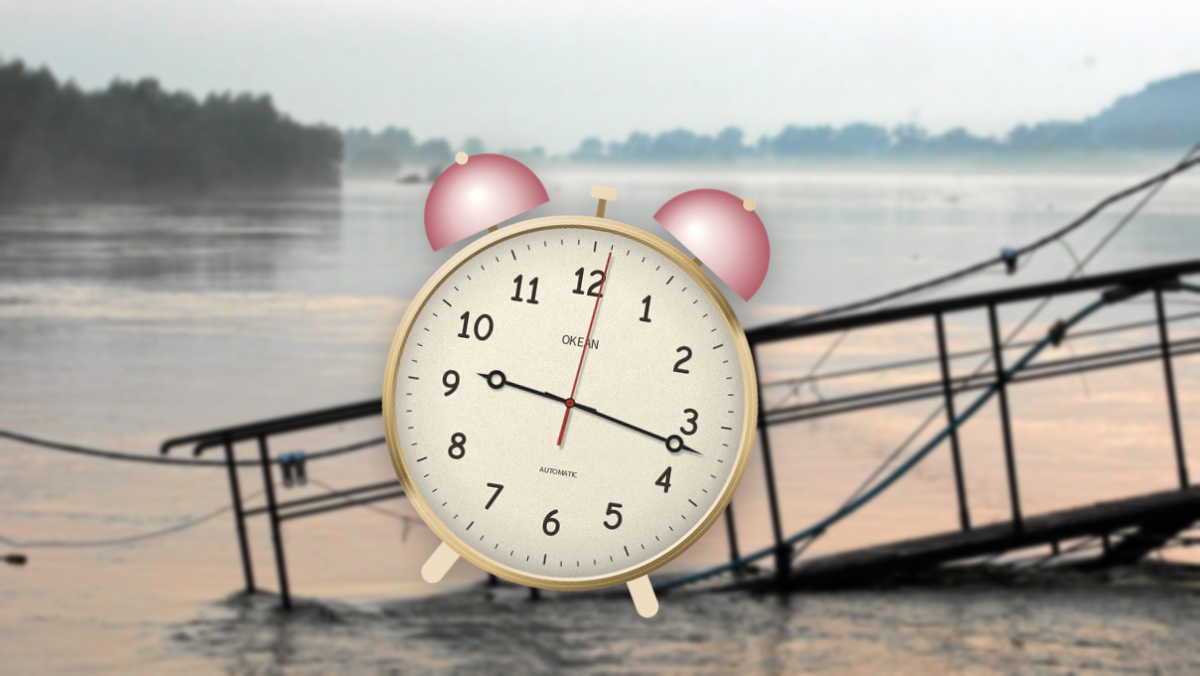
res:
h=9 m=17 s=1
